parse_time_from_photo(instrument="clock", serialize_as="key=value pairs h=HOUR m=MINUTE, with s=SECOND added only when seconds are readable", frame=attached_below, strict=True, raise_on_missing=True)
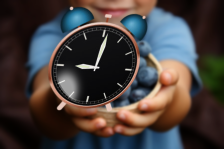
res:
h=9 m=1
